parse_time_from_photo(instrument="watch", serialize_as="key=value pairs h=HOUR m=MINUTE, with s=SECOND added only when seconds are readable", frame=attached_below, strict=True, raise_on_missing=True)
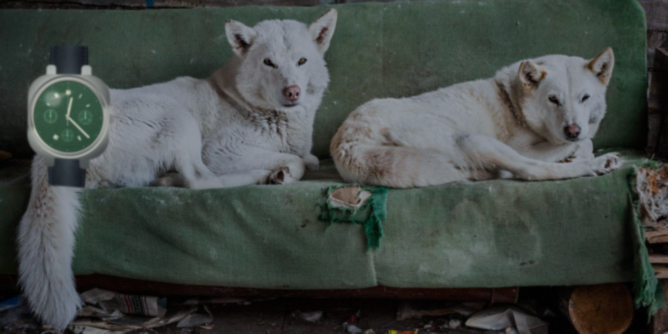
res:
h=12 m=22
